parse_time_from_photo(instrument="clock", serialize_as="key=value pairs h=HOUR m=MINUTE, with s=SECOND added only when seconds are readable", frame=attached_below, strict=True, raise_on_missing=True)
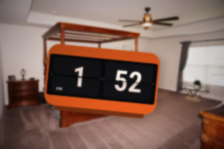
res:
h=1 m=52
